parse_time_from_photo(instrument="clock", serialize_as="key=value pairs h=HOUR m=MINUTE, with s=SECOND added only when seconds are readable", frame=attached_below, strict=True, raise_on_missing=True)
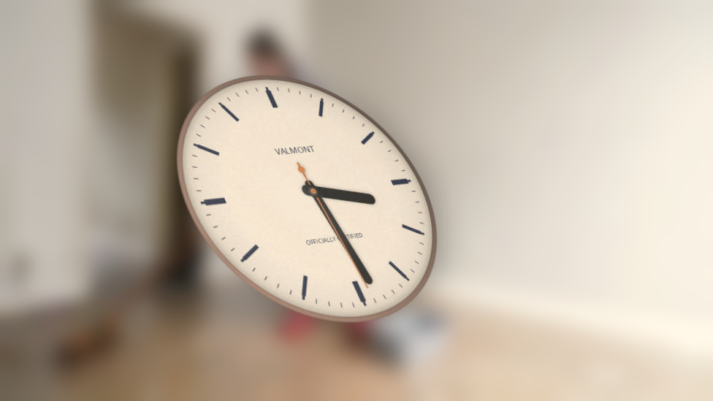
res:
h=3 m=28 s=29
